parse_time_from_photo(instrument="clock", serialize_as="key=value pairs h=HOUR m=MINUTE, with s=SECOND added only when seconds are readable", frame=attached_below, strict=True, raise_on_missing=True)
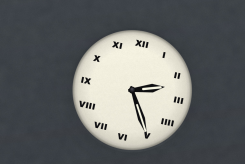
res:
h=2 m=25
